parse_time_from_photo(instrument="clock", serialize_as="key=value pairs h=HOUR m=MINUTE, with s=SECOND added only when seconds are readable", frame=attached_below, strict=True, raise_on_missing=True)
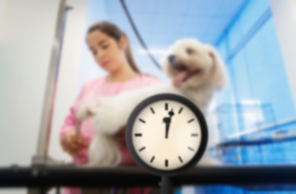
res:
h=12 m=2
